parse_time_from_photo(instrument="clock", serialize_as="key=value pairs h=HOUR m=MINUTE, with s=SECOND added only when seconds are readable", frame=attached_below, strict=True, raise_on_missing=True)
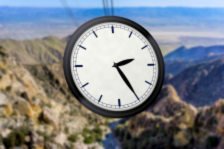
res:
h=2 m=25
